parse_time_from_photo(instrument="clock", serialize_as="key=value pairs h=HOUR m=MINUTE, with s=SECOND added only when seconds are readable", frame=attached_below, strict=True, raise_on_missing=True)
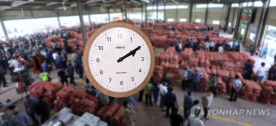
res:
h=2 m=10
